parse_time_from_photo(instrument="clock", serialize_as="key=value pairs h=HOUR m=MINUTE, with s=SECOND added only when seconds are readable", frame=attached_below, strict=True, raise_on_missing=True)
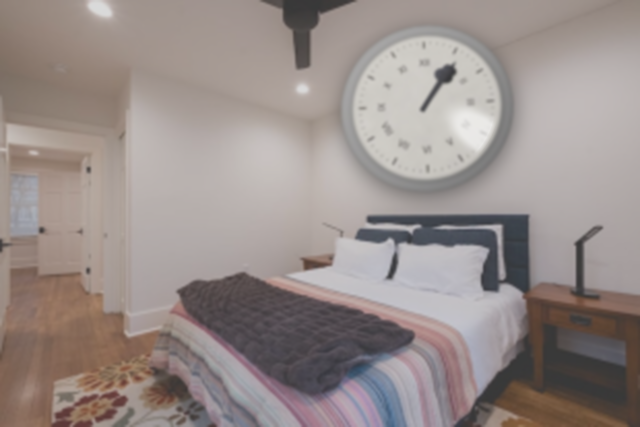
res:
h=1 m=6
